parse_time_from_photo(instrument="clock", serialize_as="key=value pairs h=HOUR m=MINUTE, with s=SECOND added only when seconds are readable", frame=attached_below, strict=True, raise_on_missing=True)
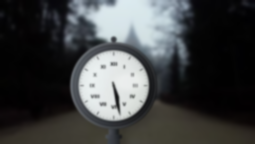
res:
h=5 m=28
